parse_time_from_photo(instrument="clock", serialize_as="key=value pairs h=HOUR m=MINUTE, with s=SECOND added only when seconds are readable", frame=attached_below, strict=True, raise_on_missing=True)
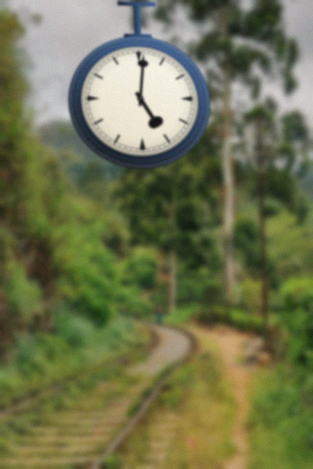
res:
h=5 m=1
